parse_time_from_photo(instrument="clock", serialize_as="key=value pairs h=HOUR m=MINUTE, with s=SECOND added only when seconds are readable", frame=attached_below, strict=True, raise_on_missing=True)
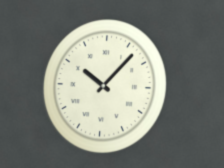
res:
h=10 m=7
